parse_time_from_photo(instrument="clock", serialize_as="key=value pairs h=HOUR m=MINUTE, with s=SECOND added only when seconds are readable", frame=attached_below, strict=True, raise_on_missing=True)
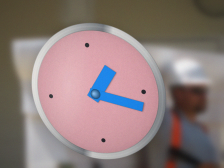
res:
h=1 m=18
